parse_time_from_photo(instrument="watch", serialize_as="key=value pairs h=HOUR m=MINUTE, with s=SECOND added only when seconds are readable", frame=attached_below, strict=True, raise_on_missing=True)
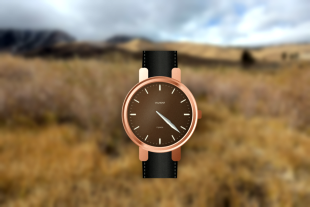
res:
h=4 m=22
